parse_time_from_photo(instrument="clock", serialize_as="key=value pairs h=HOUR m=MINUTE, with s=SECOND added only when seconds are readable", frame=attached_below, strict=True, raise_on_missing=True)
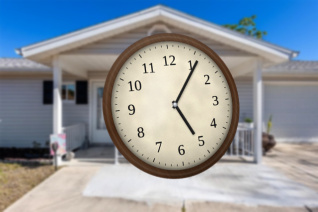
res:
h=5 m=6
